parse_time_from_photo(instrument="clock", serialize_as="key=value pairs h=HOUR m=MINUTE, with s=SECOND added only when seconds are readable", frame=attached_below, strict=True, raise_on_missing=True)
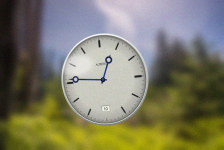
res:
h=12 m=46
